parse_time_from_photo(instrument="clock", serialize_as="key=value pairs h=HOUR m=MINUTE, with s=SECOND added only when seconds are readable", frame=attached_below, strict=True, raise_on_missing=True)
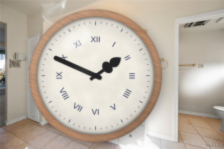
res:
h=1 m=49
